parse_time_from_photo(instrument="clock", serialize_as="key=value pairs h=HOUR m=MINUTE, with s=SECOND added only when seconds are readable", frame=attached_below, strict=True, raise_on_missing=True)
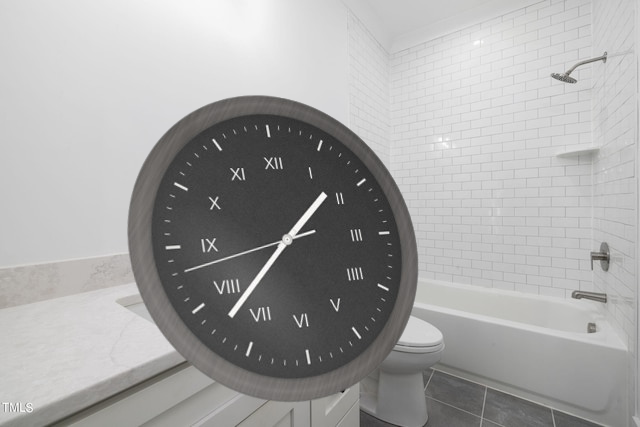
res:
h=1 m=37 s=43
